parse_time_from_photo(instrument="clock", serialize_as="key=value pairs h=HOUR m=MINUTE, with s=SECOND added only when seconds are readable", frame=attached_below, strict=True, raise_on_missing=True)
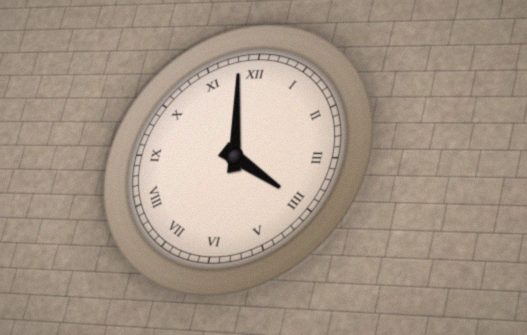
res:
h=3 m=58
